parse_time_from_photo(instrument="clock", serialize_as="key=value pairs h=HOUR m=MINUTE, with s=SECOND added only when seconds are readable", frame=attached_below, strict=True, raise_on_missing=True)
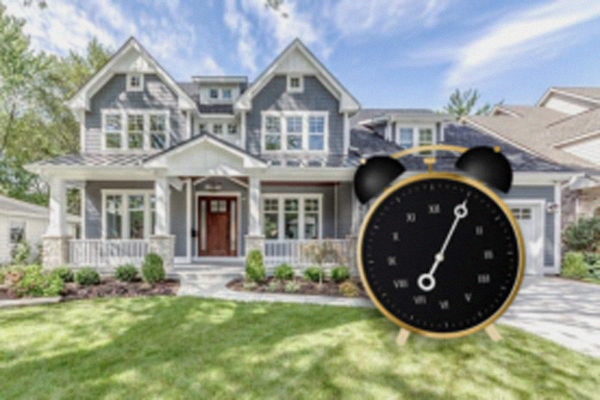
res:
h=7 m=5
